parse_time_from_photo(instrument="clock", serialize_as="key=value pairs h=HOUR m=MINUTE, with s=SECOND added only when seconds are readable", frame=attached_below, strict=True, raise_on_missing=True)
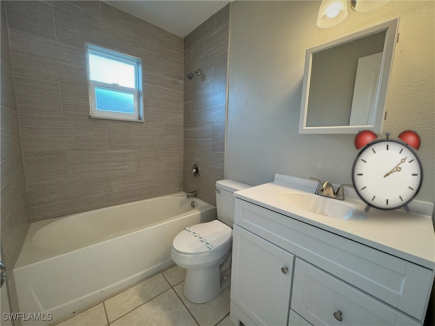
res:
h=2 m=8
